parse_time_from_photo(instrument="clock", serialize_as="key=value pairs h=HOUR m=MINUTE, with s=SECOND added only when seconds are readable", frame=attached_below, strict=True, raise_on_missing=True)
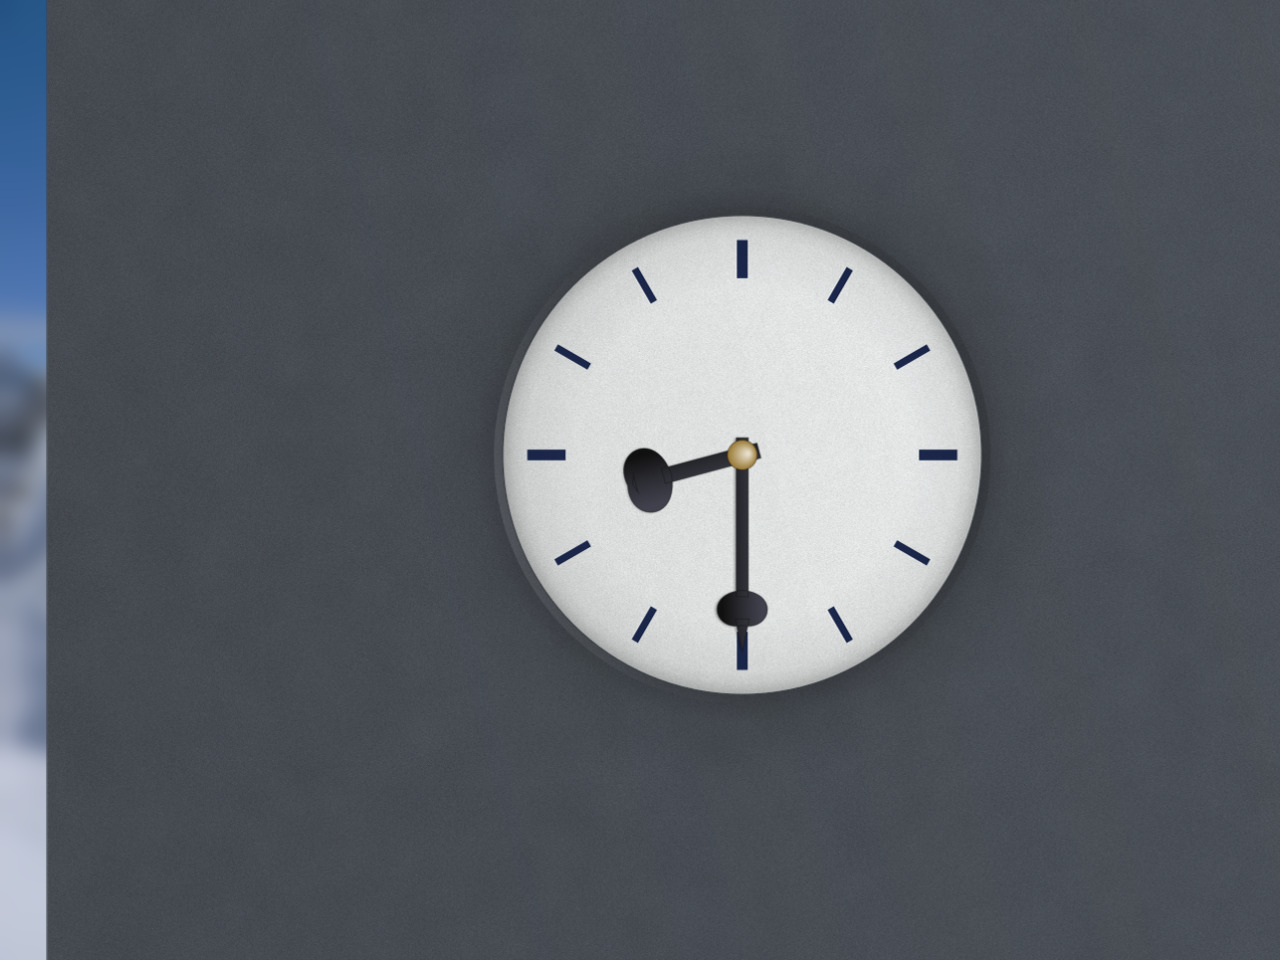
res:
h=8 m=30
